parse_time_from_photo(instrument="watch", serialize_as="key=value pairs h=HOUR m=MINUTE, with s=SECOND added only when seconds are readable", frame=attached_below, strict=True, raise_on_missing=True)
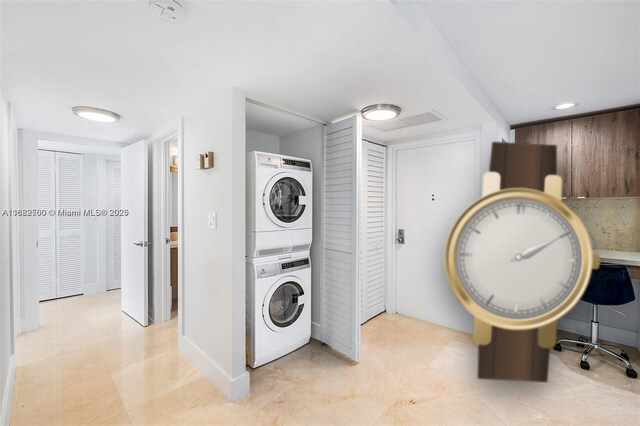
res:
h=2 m=10
